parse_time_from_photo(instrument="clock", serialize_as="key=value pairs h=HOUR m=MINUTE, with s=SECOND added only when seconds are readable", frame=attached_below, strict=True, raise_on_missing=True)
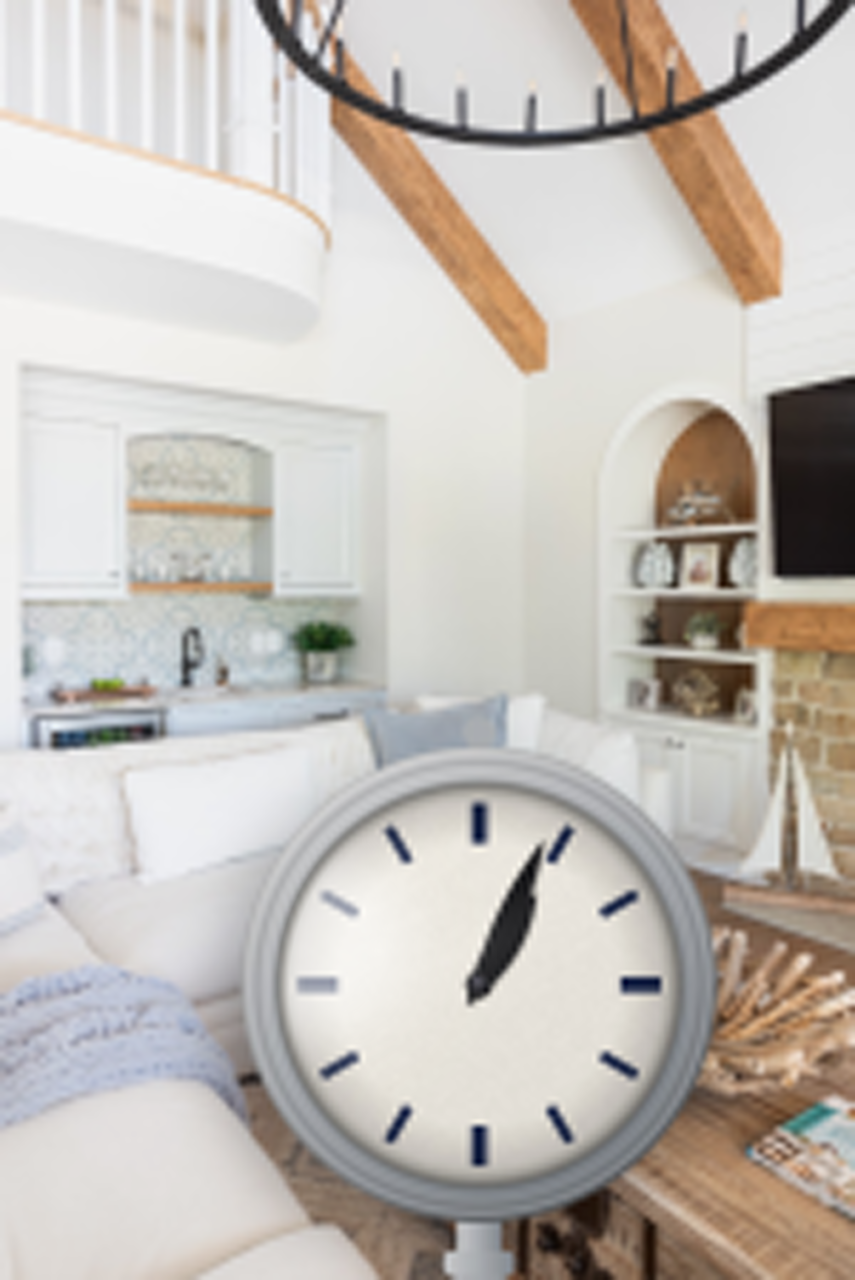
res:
h=1 m=4
